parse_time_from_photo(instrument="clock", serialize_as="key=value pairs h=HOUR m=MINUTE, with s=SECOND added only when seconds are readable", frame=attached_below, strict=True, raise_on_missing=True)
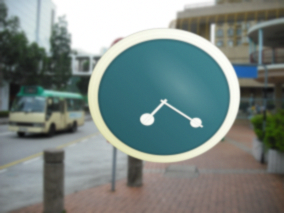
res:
h=7 m=21
